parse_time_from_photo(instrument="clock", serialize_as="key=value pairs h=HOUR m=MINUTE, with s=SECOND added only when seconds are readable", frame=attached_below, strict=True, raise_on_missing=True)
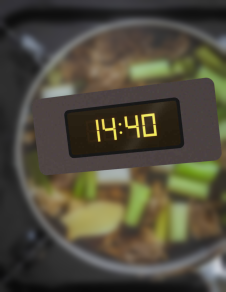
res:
h=14 m=40
